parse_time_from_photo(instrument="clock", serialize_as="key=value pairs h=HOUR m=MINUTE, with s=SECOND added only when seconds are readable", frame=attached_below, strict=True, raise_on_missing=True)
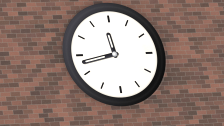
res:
h=11 m=43
